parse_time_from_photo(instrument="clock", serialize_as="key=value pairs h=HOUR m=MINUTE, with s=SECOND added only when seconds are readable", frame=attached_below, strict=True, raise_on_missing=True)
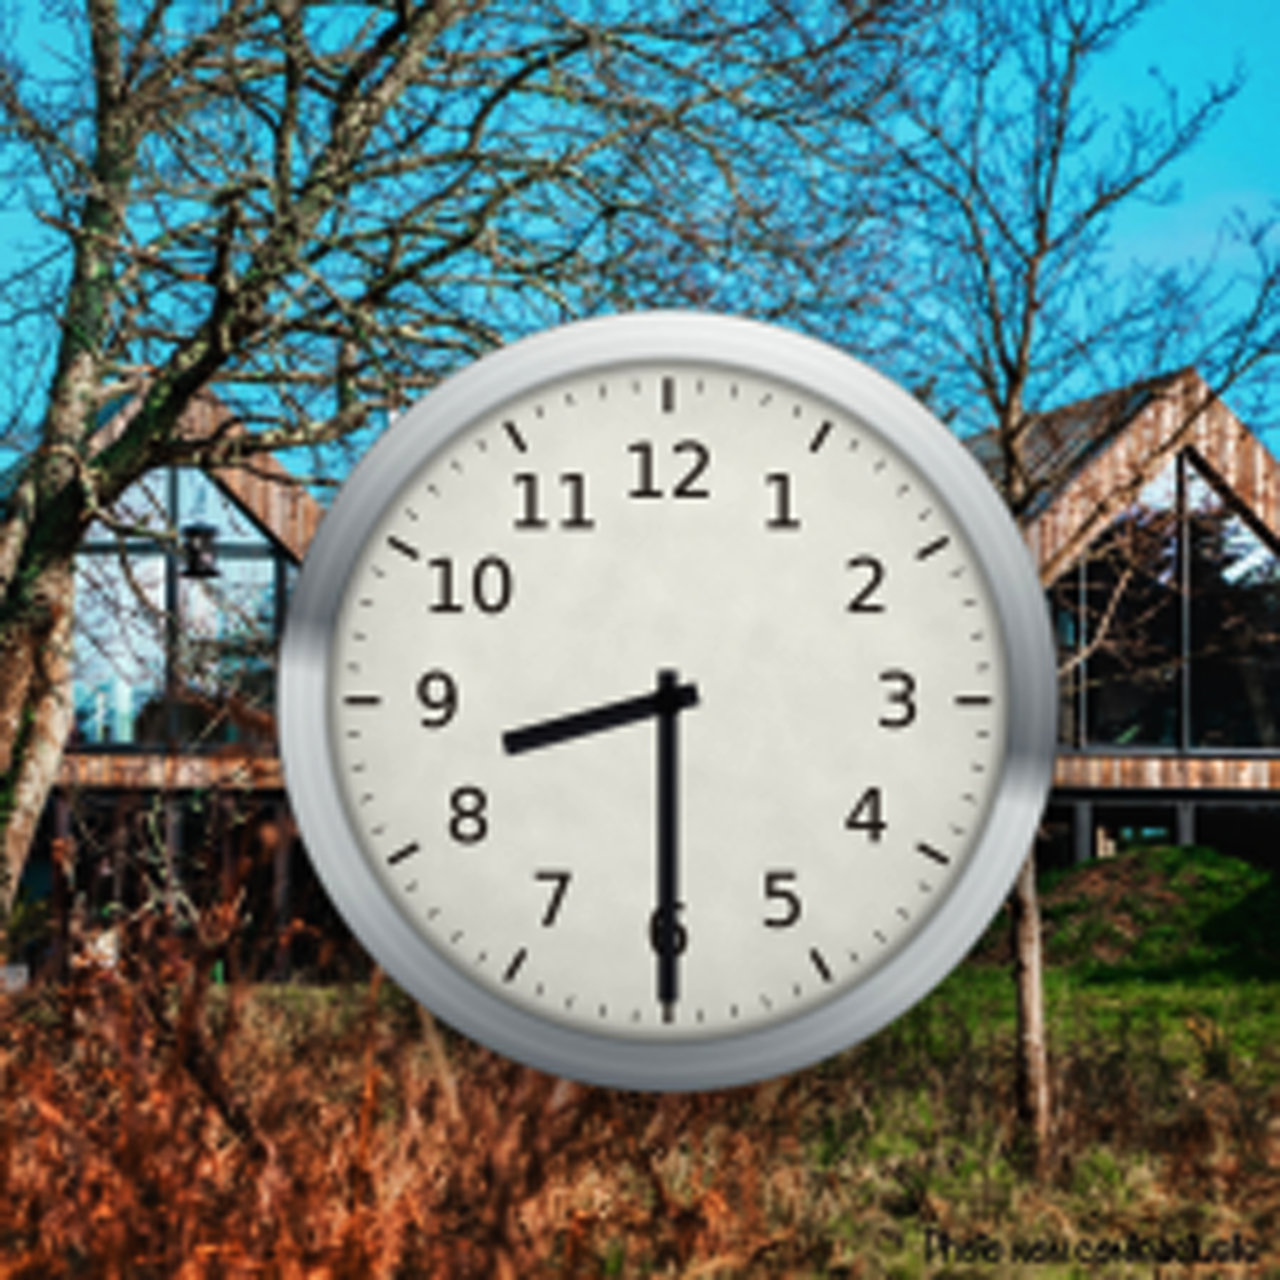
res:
h=8 m=30
